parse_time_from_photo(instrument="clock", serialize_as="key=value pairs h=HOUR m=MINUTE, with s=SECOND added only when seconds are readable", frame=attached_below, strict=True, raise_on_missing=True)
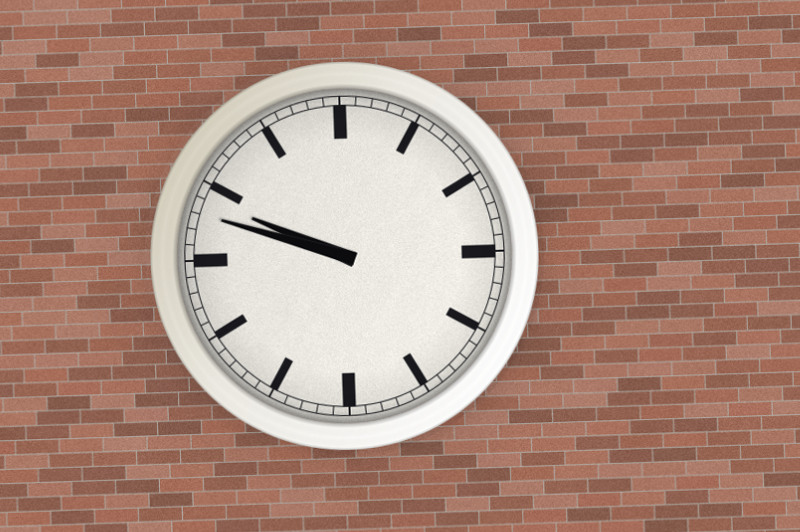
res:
h=9 m=48
